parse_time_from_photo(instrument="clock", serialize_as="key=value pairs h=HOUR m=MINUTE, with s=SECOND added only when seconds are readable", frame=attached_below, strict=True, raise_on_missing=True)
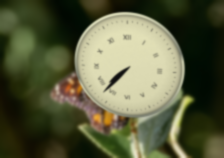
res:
h=7 m=37
